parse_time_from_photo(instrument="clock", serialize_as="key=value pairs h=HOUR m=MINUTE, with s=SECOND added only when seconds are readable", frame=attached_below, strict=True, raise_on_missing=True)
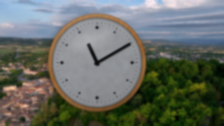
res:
h=11 m=10
